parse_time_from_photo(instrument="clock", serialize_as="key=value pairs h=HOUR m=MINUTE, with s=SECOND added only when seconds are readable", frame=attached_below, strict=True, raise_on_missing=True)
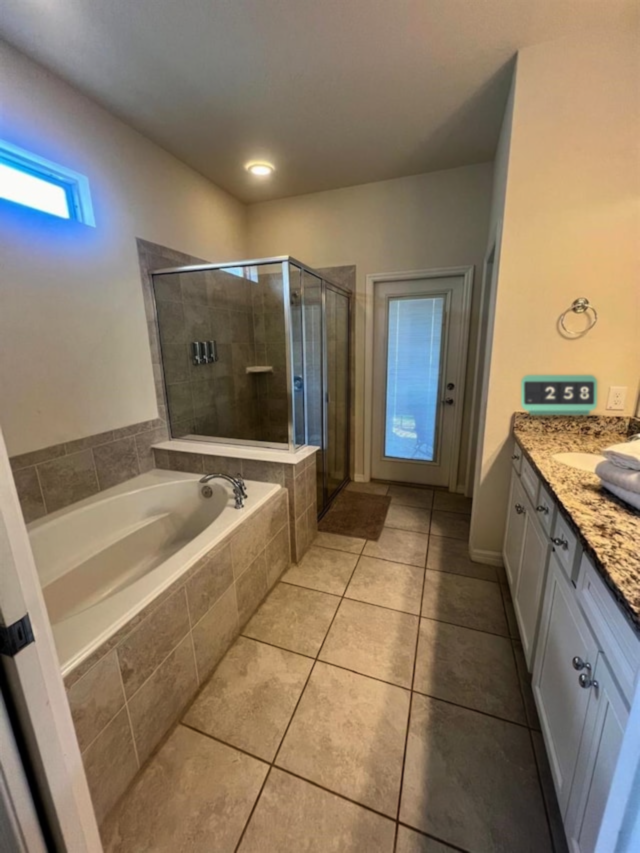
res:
h=2 m=58
